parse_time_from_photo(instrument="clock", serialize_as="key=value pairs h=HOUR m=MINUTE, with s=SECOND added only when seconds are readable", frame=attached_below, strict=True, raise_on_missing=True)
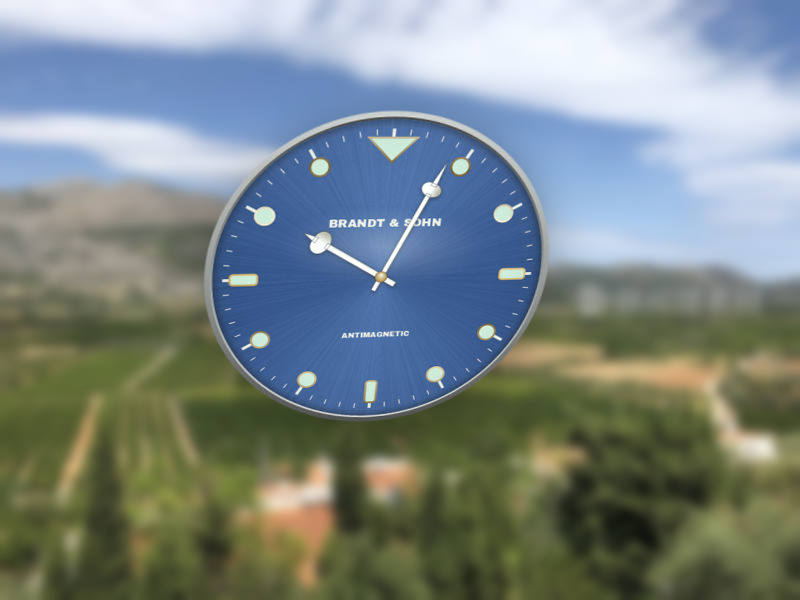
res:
h=10 m=4
